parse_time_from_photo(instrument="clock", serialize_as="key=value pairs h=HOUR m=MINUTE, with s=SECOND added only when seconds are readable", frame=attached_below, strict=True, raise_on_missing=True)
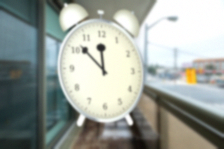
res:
h=11 m=52
